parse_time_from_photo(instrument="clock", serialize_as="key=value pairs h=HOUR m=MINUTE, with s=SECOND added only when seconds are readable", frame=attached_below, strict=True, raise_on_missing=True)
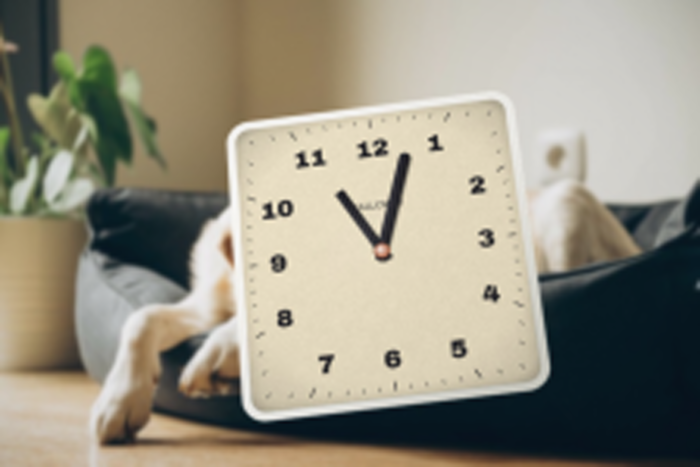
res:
h=11 m=3
